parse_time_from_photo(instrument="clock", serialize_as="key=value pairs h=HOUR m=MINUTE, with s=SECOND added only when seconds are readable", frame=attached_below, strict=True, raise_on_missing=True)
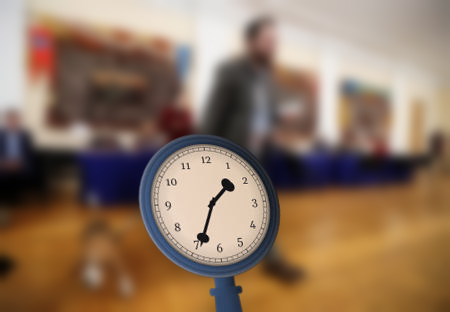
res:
h=1 m=34
